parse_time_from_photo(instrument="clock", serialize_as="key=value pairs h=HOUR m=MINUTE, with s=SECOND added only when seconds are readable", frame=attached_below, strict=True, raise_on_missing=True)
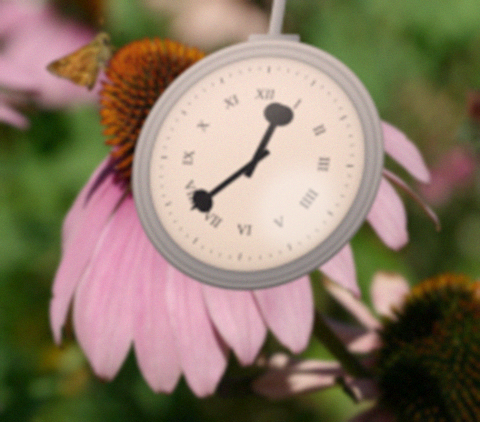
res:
h=12 m=38
